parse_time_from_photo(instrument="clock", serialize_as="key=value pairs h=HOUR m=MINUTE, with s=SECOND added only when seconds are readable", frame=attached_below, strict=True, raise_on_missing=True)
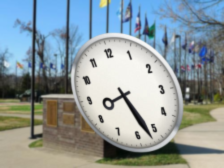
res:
h=8 m=27
